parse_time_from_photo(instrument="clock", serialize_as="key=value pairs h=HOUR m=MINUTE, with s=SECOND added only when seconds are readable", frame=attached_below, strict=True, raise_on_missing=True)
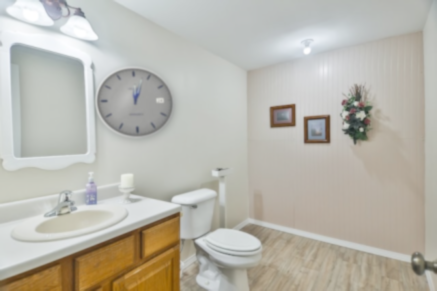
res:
h=12 m=3
